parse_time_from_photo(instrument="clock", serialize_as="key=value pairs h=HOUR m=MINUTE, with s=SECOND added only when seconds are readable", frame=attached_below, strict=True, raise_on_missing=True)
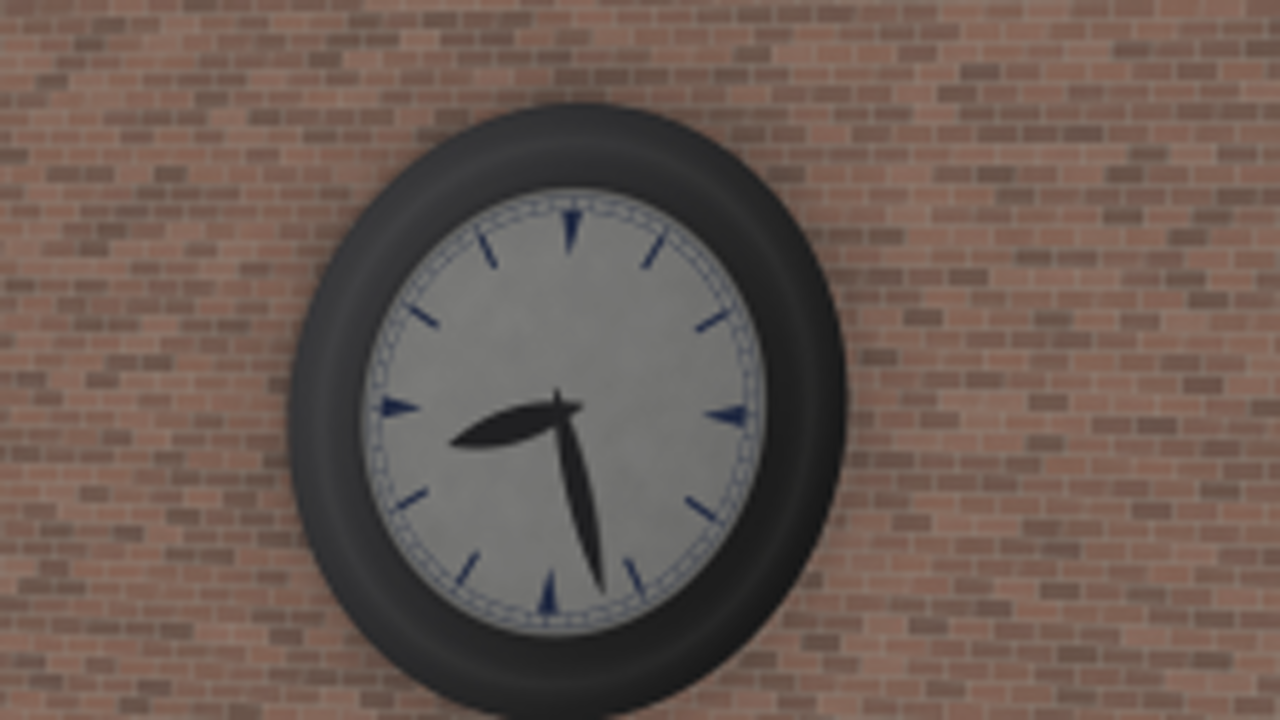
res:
h=8 m=27
